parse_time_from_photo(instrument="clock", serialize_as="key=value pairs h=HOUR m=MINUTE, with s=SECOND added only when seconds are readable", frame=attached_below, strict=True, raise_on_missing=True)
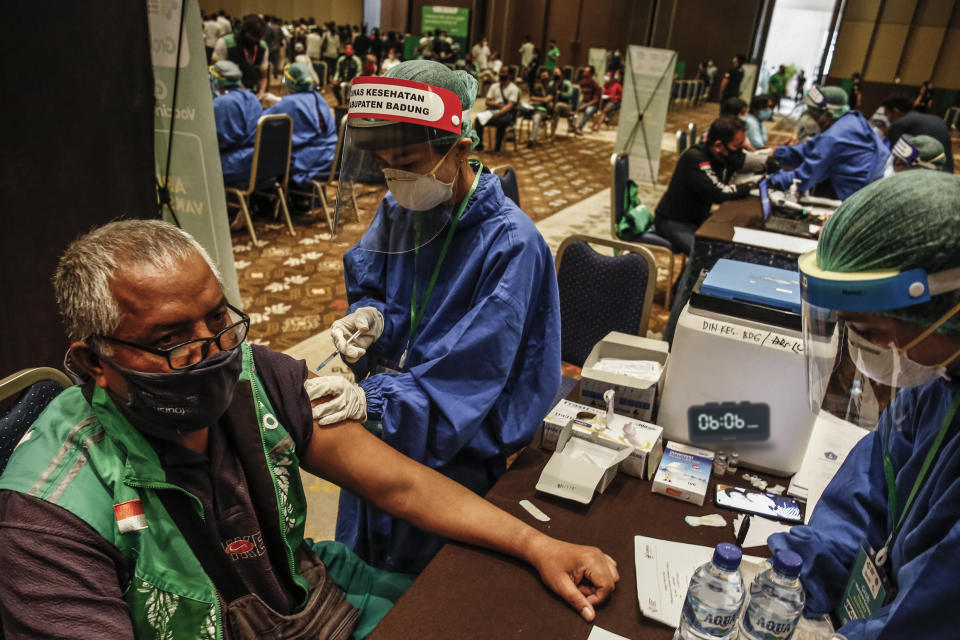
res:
h=6 m=6
